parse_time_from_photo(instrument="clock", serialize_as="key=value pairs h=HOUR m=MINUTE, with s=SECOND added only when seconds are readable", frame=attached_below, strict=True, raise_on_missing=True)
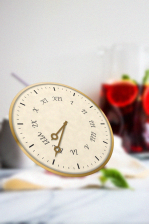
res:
h=7 m=35
